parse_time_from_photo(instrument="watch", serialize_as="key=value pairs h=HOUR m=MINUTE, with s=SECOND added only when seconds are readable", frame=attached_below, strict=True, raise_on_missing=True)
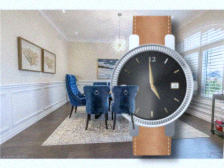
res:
h=4 m=59
